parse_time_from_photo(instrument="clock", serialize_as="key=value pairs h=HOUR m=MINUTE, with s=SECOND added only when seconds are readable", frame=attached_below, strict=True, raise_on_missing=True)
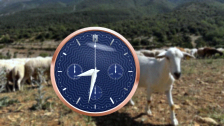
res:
h=8 m=32
